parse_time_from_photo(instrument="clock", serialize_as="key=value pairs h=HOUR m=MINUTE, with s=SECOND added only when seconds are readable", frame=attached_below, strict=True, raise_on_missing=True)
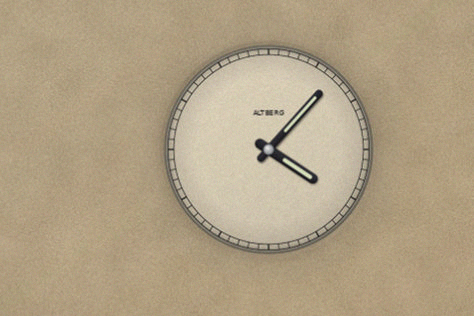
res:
h=4 m=7
